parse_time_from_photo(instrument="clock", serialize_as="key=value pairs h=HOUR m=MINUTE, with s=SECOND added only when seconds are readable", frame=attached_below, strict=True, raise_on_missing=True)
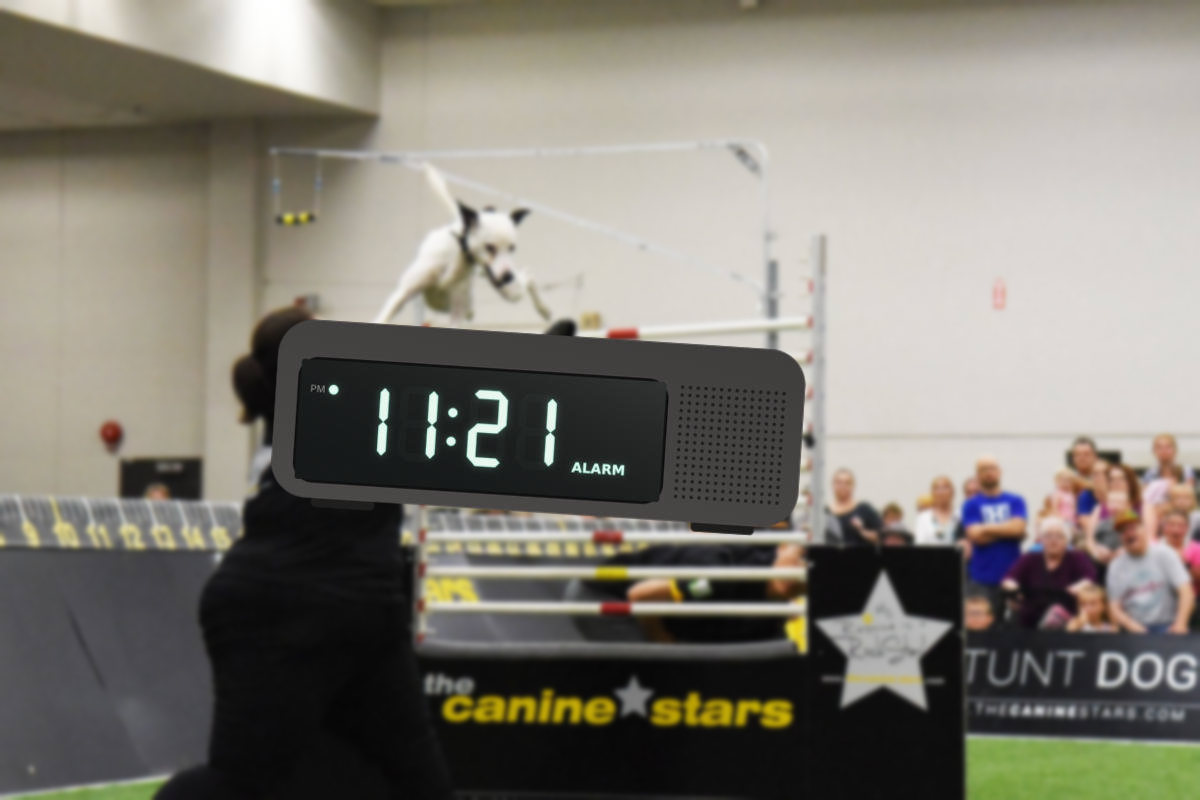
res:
h=11 m=21
